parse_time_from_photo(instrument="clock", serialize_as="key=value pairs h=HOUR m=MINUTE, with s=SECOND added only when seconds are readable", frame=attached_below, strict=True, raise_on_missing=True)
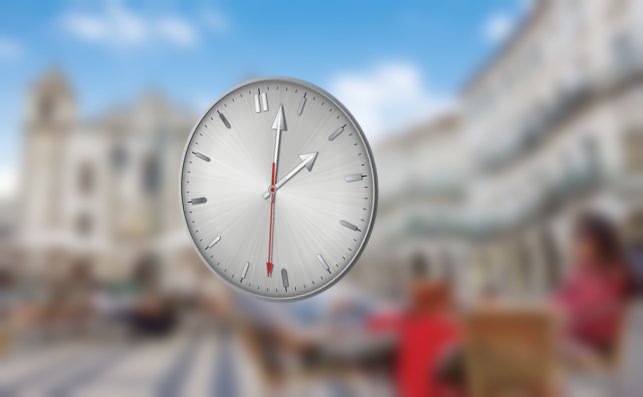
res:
h=2 m=2 s=32
